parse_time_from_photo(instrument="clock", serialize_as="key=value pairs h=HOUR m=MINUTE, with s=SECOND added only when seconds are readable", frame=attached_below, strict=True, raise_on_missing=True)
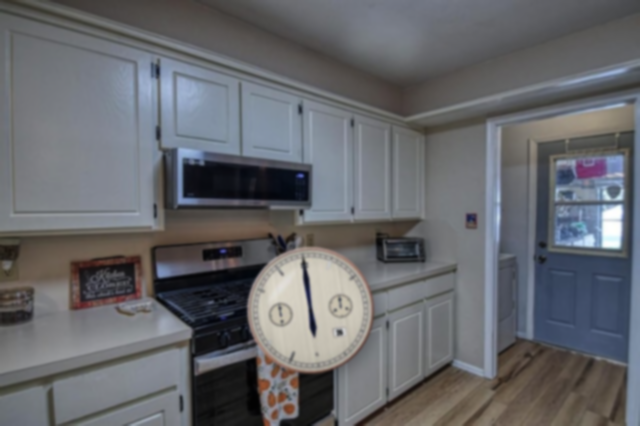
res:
h=6 m=0
